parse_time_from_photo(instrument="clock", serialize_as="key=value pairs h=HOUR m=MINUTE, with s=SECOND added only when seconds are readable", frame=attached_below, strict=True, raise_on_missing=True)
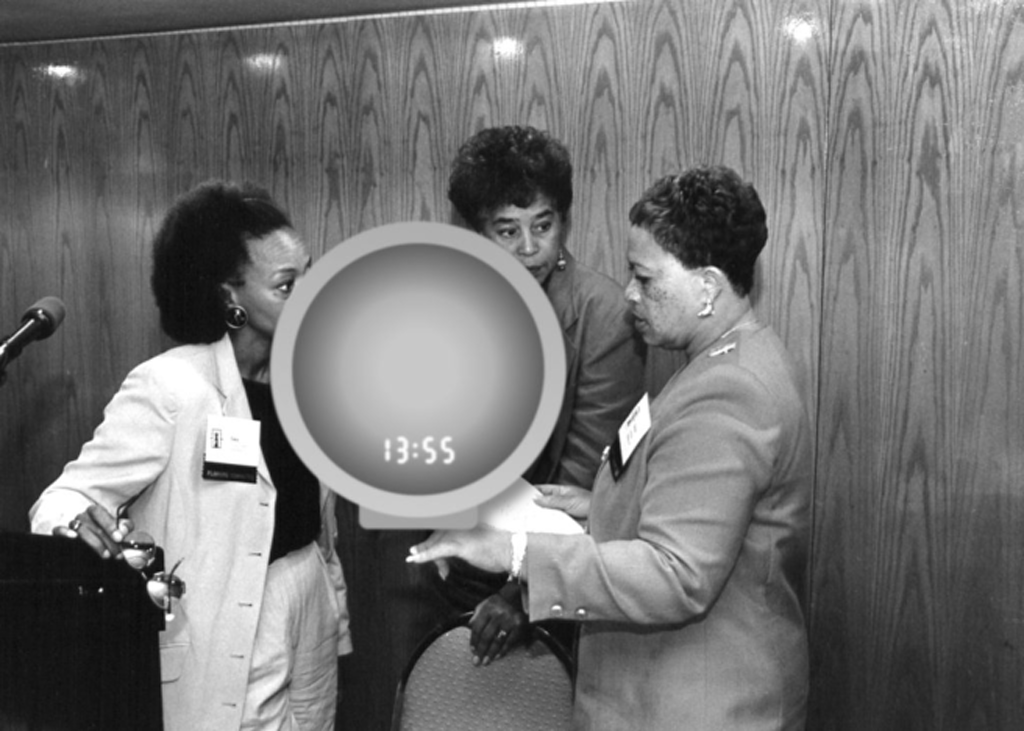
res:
h=13 m=55
